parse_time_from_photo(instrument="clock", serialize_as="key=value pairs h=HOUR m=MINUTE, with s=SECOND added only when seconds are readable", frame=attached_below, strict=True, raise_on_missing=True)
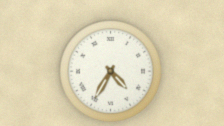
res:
h=4 m=35
